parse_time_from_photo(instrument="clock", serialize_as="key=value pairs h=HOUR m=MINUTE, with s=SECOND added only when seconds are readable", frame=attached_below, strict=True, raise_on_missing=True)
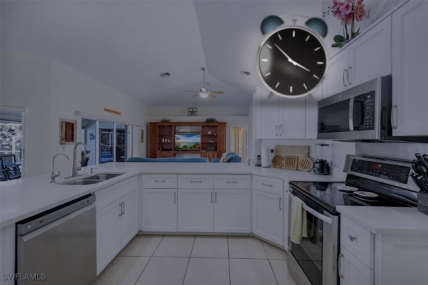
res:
h=3 m=52
